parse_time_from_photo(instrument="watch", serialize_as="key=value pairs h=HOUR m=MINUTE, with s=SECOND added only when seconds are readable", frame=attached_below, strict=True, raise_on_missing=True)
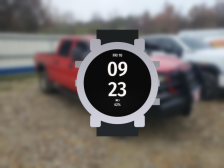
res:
h=9 m=23
